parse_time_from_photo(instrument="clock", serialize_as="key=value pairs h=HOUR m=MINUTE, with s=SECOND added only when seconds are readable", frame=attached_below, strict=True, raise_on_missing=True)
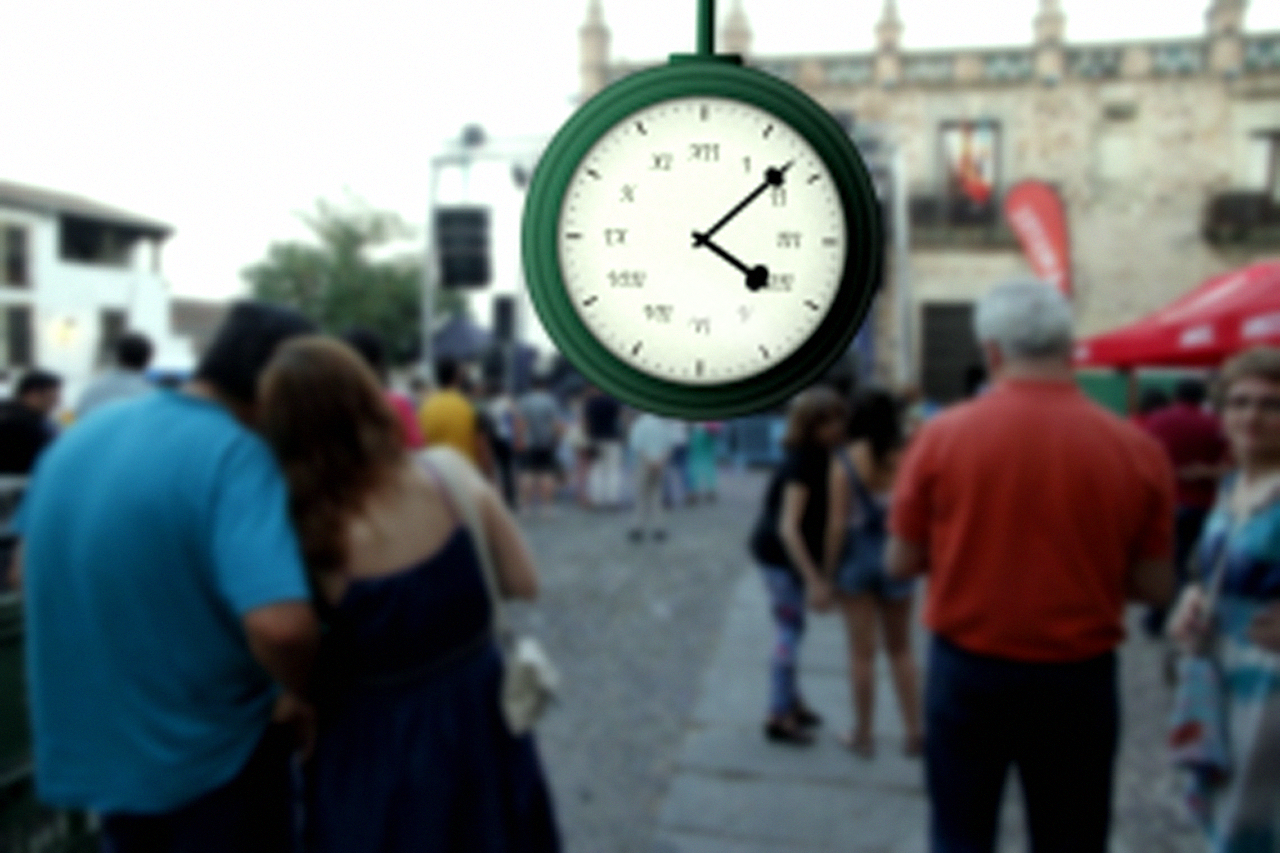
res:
h=4 m=8
